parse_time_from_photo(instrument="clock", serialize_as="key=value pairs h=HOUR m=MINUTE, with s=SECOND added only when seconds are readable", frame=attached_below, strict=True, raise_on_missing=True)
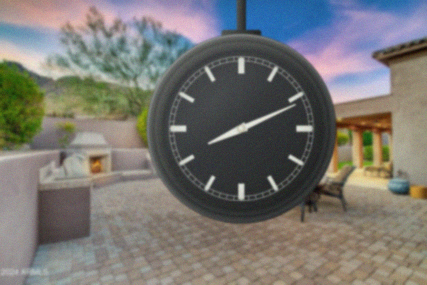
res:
h=8 m=11
